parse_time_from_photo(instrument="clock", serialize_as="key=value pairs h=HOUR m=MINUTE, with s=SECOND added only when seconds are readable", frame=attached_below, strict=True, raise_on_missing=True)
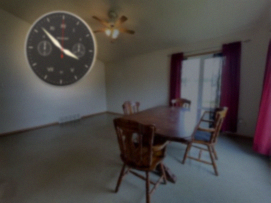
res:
h=3 m=52
